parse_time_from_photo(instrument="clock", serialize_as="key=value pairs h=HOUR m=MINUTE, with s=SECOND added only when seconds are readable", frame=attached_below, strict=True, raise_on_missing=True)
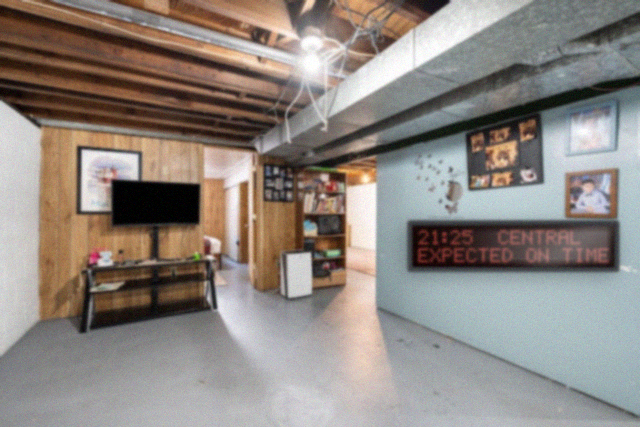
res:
h=21 m=25
